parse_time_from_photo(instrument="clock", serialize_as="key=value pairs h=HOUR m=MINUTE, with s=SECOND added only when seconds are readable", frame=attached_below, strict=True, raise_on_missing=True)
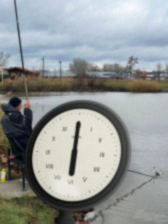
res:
h=6 m=0
